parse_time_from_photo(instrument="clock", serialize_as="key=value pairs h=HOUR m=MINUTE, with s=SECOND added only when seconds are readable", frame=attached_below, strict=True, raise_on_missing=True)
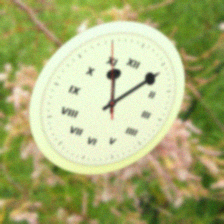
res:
h=11 m=5 s=55
